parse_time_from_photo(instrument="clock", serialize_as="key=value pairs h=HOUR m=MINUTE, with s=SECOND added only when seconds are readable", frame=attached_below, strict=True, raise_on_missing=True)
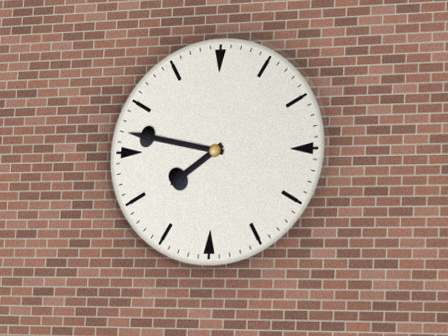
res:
h=7 m=47
